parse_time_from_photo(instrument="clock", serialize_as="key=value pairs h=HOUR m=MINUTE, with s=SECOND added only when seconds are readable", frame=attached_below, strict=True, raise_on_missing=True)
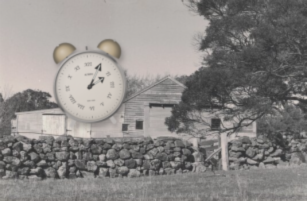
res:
h=2 m=5
